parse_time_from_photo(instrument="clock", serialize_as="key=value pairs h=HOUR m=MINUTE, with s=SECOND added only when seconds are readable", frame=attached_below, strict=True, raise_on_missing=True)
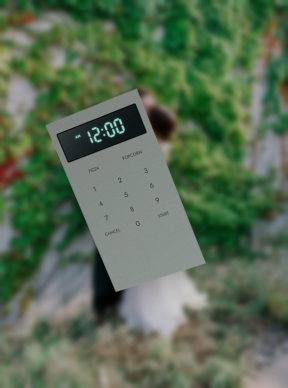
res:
h=12 m=0
